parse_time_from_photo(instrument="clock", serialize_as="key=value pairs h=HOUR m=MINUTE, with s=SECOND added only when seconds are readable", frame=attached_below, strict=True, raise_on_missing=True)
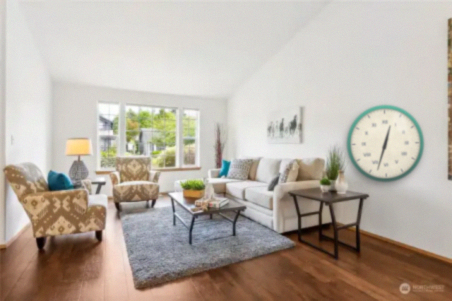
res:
h=12 m=33
